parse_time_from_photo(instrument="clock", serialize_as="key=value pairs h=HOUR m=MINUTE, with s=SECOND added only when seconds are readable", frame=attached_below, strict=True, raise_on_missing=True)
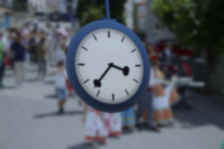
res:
h=3 m=37
